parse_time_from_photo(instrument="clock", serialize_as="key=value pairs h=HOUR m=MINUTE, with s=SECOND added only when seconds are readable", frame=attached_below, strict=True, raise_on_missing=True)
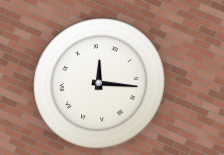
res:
h=11 m=12
